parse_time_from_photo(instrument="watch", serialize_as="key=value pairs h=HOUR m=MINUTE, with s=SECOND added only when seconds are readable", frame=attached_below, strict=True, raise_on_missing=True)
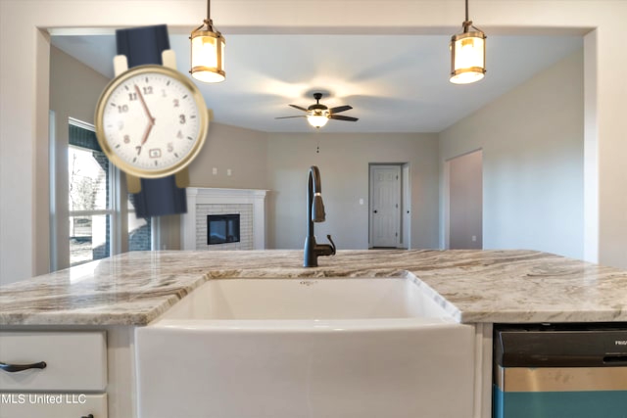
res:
h=6 m=57
